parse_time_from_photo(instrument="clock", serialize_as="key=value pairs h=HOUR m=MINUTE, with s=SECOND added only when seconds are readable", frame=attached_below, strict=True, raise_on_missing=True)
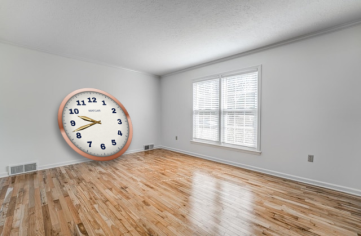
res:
h=9 m=42
